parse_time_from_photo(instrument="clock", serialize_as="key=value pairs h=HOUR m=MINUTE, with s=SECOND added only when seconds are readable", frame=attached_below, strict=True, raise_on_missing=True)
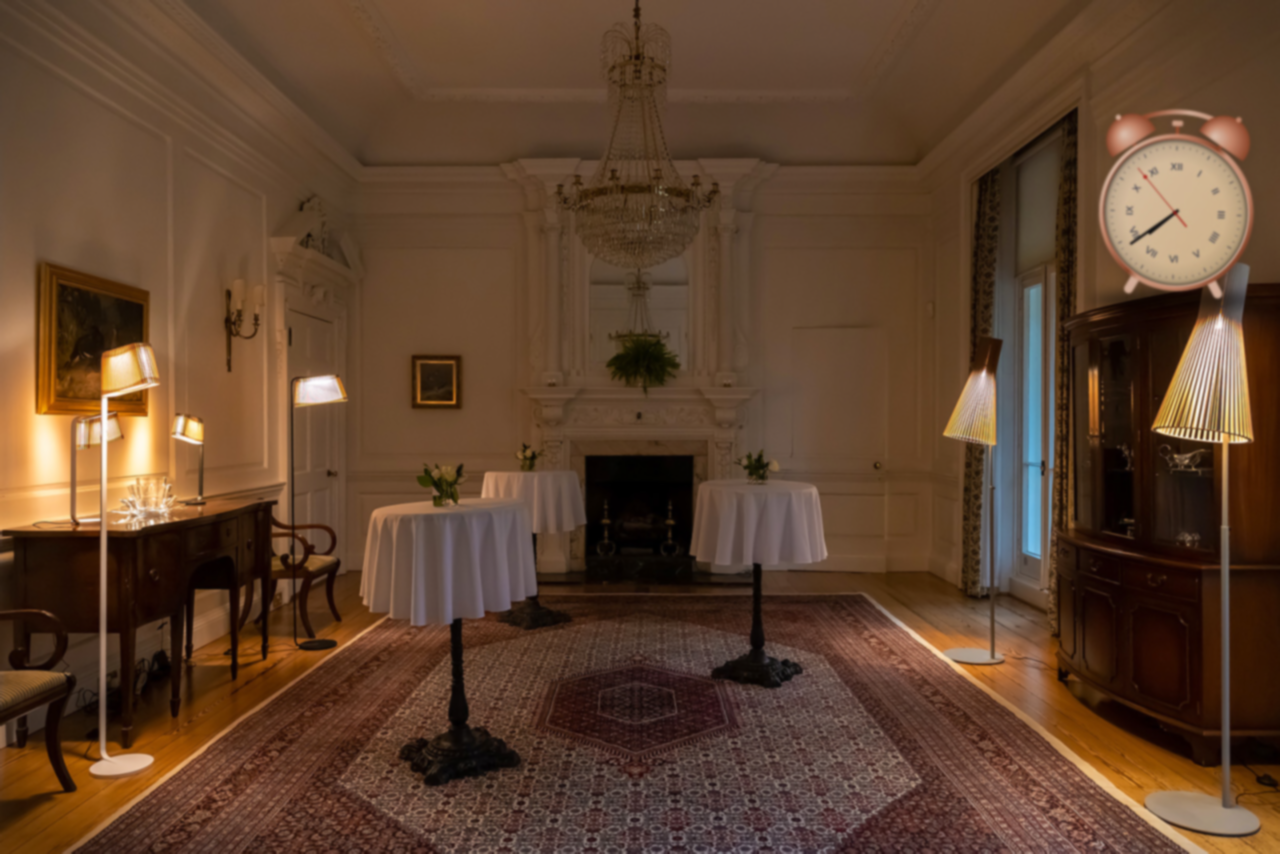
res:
h=7 m=38 s=53
